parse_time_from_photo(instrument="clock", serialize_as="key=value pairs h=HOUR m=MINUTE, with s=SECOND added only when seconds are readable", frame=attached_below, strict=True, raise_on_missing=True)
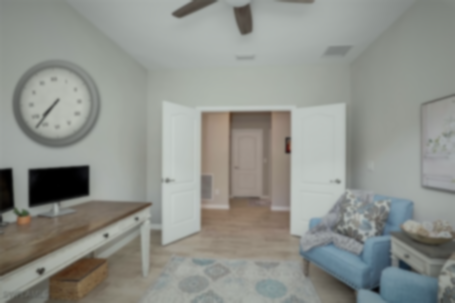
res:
h=7 m=37
